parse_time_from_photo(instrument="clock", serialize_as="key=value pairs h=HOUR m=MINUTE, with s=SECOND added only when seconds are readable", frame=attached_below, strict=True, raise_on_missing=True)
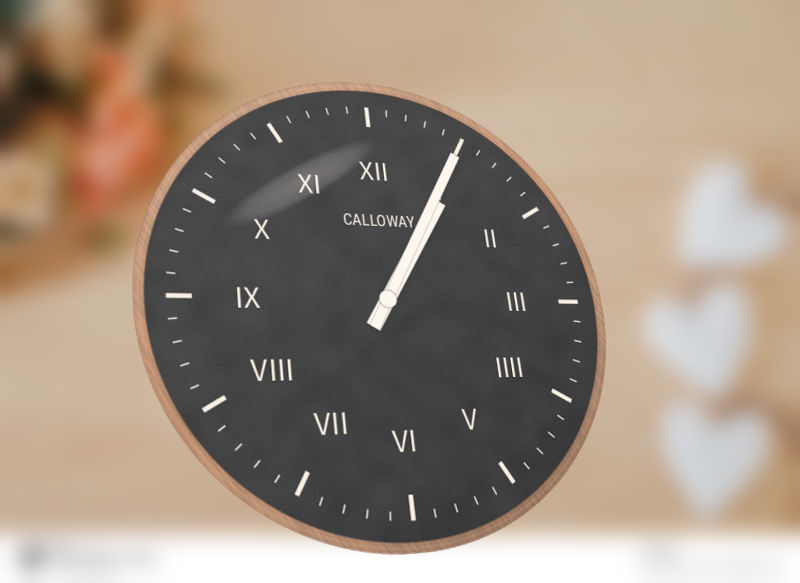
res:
h=1 m=5
